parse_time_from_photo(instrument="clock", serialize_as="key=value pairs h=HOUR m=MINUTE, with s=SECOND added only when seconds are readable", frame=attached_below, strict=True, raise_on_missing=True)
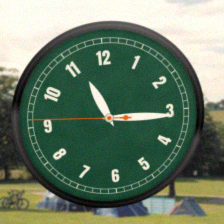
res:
h=11 m=15 s=46
